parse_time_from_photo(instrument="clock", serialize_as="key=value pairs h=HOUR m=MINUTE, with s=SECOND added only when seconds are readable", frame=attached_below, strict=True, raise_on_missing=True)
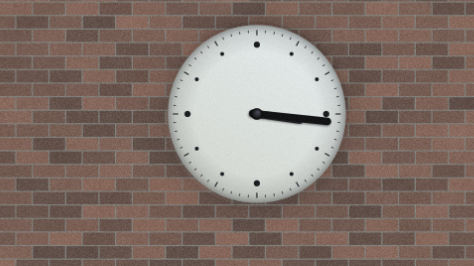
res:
h=3 m=16
